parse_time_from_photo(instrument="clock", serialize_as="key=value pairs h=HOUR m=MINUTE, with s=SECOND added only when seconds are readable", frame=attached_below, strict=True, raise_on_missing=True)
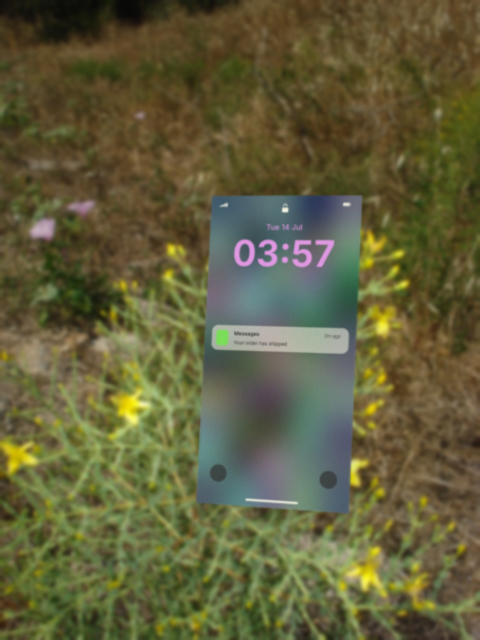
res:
h=3 m=57
